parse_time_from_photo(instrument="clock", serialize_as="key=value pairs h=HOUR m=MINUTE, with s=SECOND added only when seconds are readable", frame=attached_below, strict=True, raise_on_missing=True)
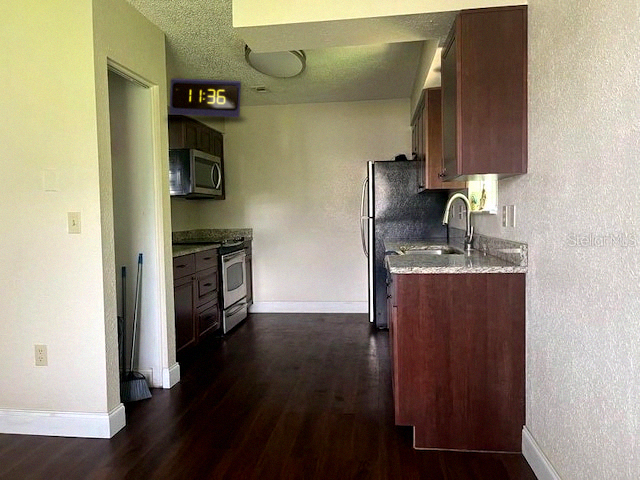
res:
h=11 m=36
